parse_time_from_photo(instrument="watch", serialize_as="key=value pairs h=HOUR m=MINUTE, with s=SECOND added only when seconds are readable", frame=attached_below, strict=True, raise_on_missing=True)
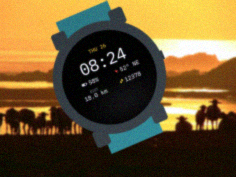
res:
h=8 m=24
